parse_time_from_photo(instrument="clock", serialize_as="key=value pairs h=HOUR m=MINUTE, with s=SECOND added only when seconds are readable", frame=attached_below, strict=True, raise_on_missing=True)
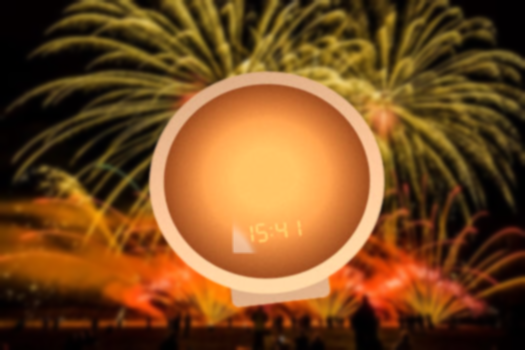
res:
h=15 m=41
